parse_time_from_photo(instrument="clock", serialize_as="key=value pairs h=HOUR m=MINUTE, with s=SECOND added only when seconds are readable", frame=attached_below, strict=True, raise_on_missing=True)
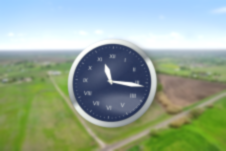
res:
h=11 m=16
